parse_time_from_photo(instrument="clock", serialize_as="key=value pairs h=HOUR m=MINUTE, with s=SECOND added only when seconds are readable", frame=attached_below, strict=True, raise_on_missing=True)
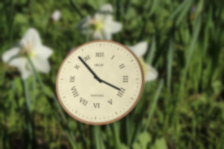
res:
h=3 m=53
